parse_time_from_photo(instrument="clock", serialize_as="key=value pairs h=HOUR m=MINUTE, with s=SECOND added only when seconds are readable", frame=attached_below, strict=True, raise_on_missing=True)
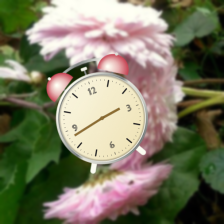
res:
h=2 m=43
